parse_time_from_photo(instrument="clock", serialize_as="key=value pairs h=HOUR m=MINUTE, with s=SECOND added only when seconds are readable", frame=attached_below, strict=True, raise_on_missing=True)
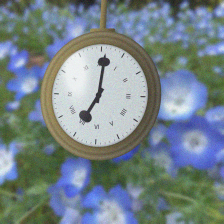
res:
h=7 m=1
